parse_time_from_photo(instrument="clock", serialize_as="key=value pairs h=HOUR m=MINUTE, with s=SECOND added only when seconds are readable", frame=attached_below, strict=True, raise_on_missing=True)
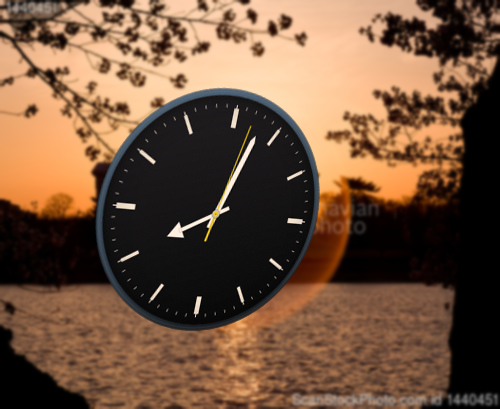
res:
h=8 m=3 s=2
